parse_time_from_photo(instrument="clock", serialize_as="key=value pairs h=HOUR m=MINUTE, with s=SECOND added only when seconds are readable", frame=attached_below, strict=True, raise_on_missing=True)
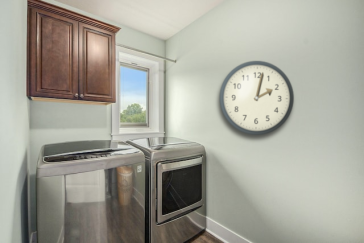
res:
h=2 m=2
